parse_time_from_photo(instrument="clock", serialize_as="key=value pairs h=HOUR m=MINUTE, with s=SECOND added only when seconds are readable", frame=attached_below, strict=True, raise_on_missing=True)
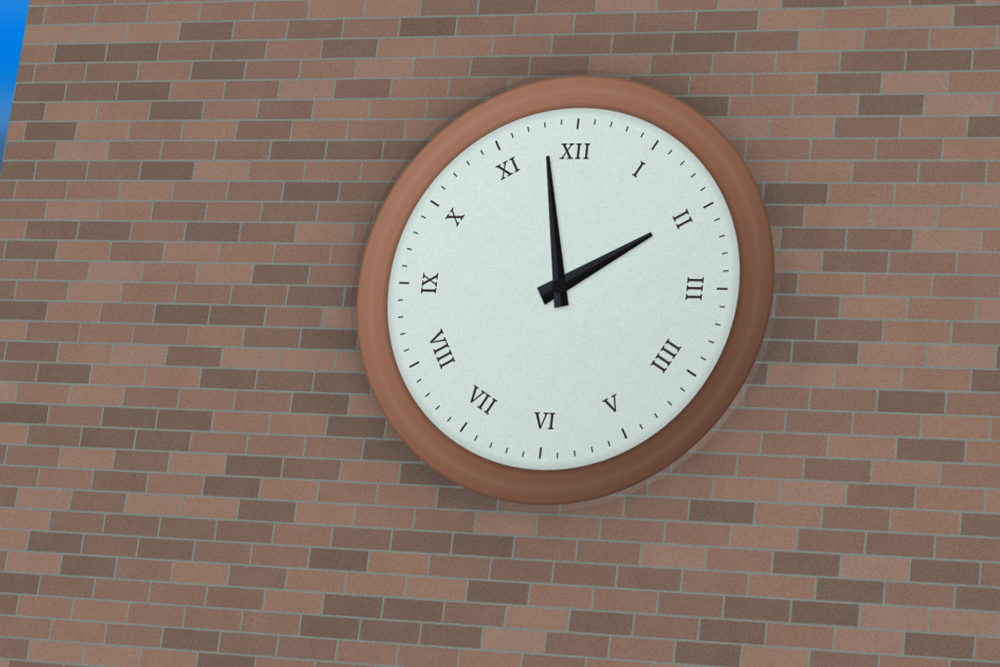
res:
h=1 m=58
